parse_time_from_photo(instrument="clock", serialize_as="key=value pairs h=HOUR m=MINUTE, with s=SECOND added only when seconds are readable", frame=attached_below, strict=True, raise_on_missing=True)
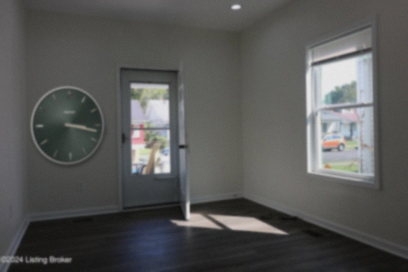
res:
h=3 m=17
